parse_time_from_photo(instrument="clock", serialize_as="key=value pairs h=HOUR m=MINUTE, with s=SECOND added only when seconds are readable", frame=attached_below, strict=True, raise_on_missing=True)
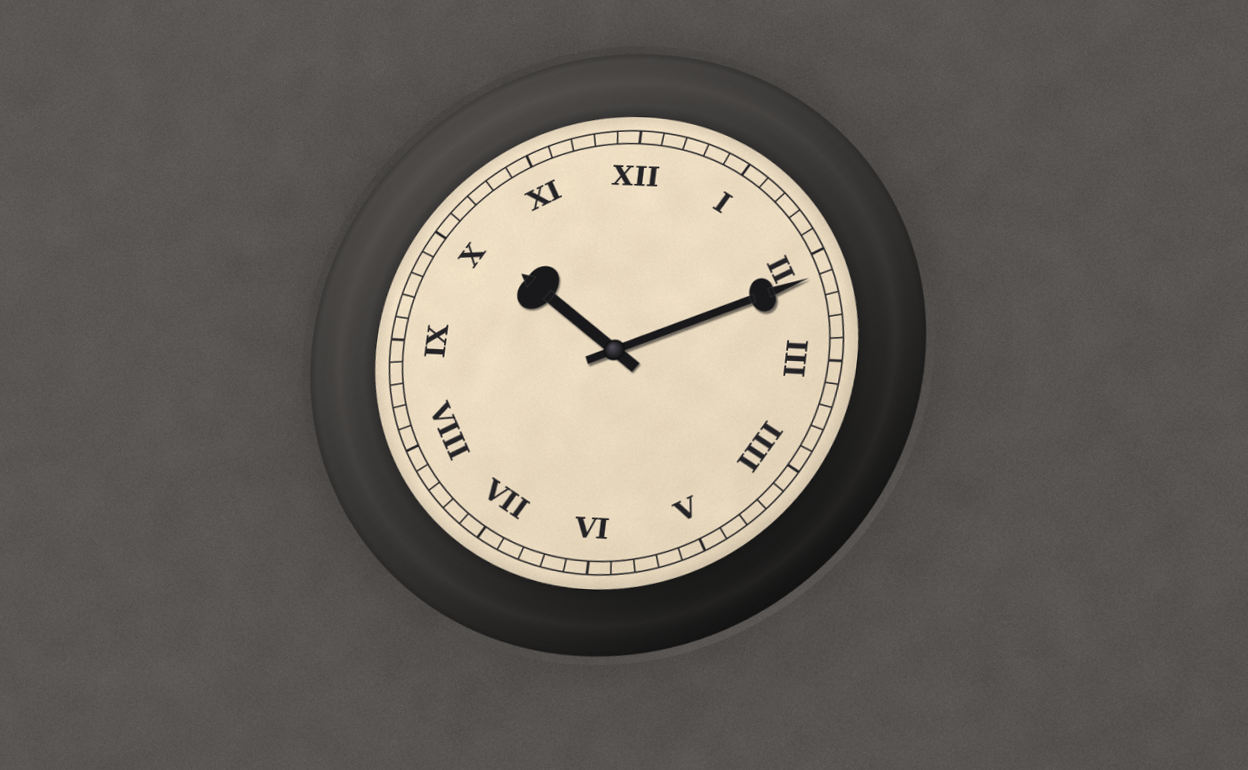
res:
h=10 m=11
